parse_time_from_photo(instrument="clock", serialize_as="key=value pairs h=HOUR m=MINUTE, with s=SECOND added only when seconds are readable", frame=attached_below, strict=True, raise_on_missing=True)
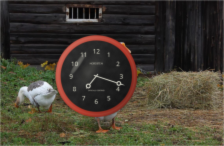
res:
h=7 m=18
